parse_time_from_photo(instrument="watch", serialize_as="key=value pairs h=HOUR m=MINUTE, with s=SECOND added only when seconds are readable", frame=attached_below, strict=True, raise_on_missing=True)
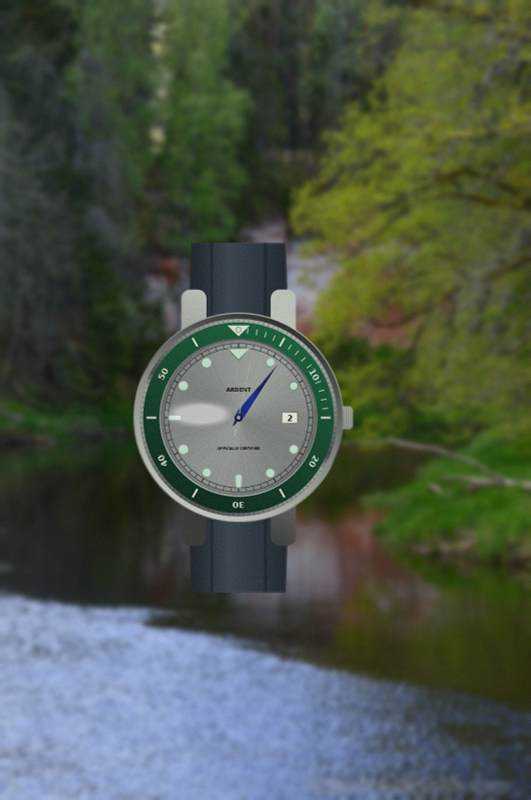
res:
h=1 m=6 s=2
